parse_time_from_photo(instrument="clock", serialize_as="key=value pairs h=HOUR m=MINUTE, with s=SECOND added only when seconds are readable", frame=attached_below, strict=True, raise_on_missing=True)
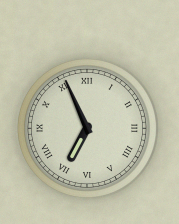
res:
h=6 m=56
